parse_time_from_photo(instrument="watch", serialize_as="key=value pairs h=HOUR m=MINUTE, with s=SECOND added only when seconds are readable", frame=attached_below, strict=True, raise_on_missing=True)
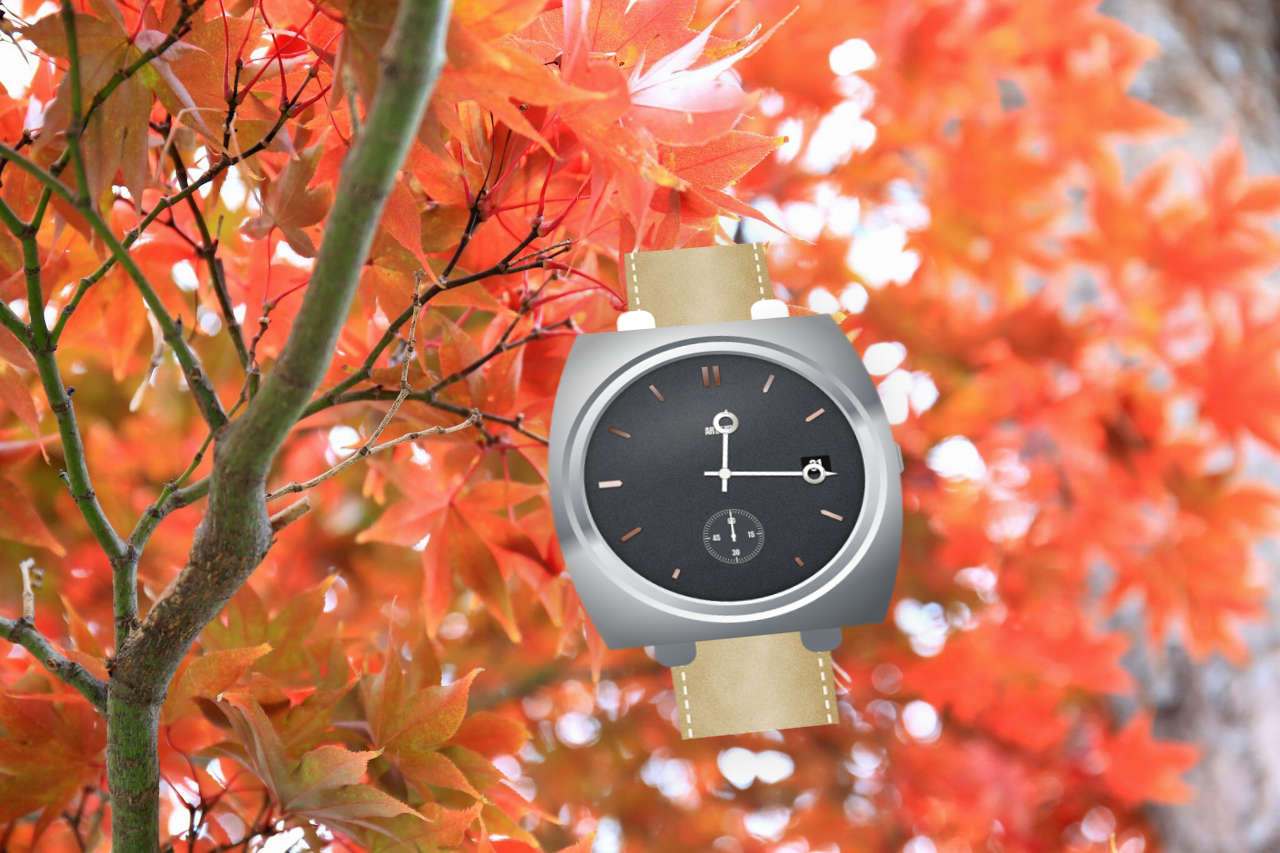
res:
h=12 m=16
